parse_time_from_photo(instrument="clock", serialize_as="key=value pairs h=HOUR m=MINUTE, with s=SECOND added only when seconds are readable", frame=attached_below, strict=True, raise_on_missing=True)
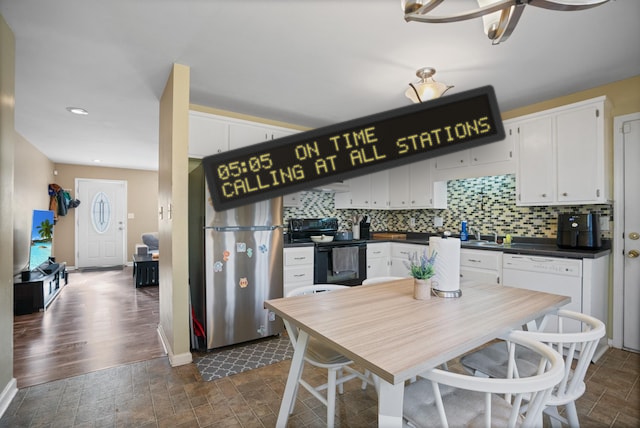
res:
h=5 m=5
